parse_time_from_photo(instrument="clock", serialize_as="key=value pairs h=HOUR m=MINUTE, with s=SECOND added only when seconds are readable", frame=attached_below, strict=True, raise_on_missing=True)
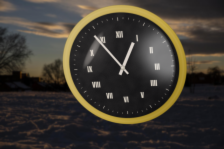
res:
h=12 m=54
